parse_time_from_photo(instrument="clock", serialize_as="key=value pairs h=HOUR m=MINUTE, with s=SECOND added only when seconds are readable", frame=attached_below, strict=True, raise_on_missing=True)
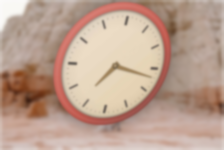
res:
h=7 m=17
